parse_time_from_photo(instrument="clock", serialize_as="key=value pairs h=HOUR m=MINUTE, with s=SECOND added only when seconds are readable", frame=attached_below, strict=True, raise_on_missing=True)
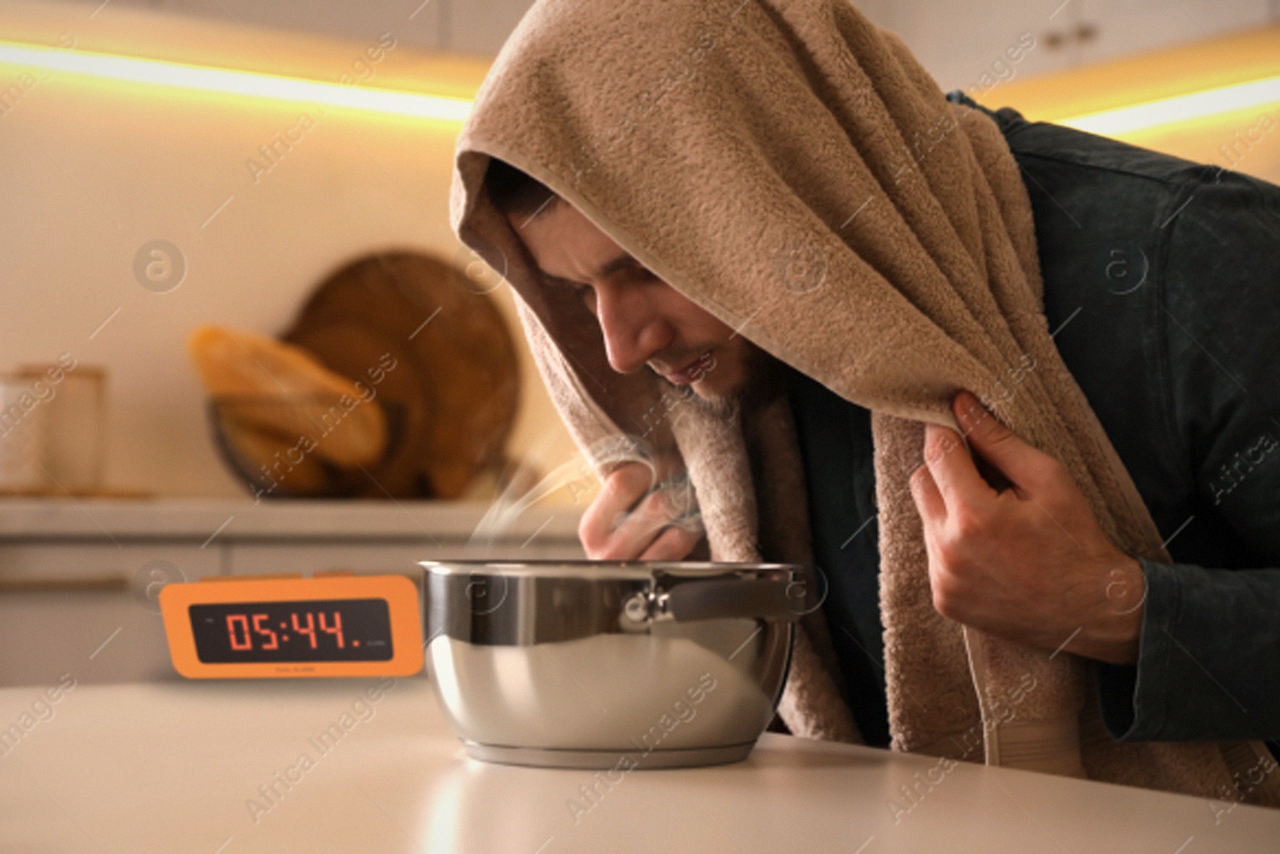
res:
h=5 m=44
